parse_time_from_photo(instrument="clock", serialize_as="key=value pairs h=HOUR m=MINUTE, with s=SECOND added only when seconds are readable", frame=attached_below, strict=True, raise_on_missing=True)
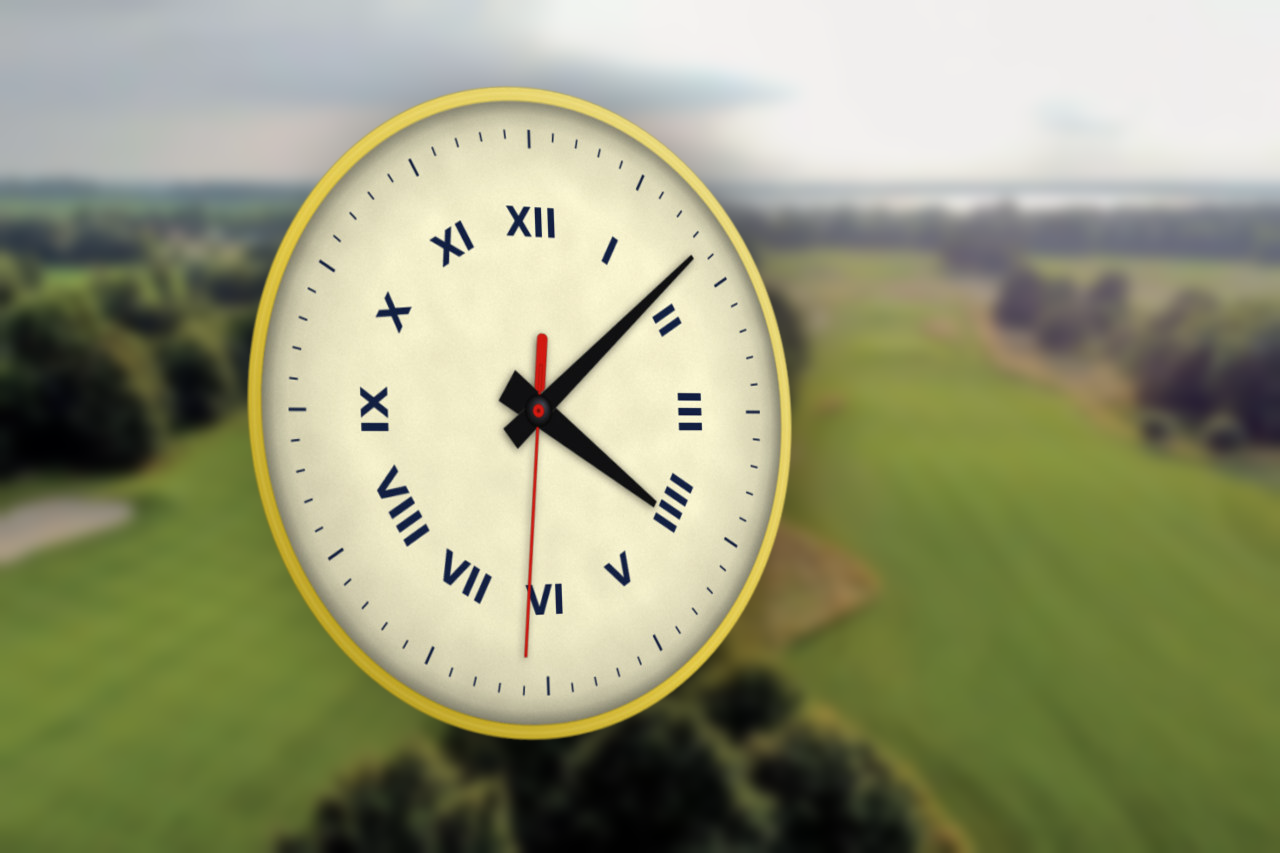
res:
h=4 m=8 s=31
